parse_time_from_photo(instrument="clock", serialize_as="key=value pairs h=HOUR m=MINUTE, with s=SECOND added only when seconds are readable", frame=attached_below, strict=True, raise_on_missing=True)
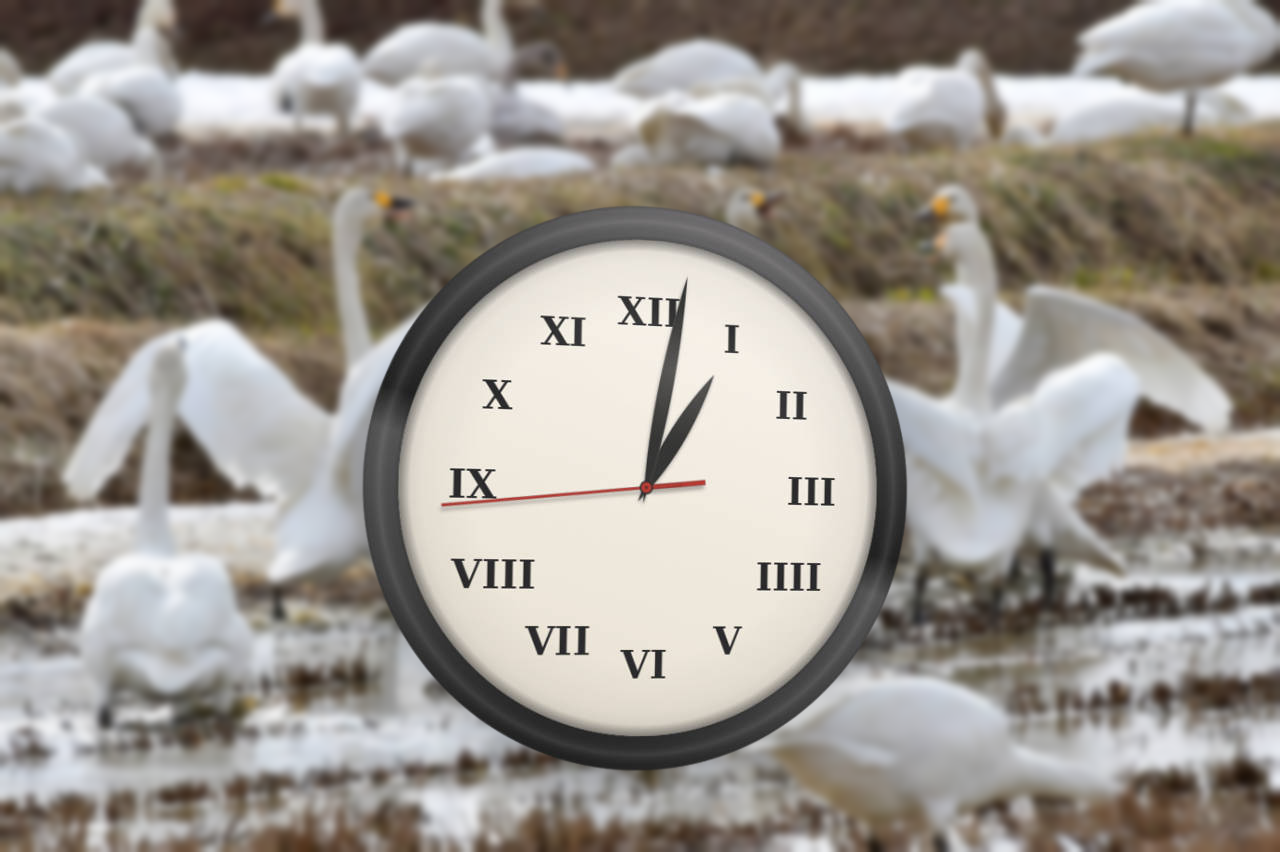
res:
h=1 m=1 s=44
